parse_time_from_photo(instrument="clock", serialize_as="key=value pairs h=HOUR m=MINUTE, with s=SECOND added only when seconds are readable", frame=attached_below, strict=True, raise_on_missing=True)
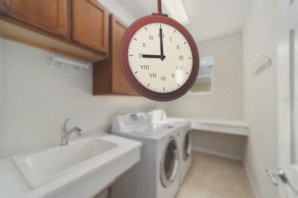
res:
h=9 m=0
